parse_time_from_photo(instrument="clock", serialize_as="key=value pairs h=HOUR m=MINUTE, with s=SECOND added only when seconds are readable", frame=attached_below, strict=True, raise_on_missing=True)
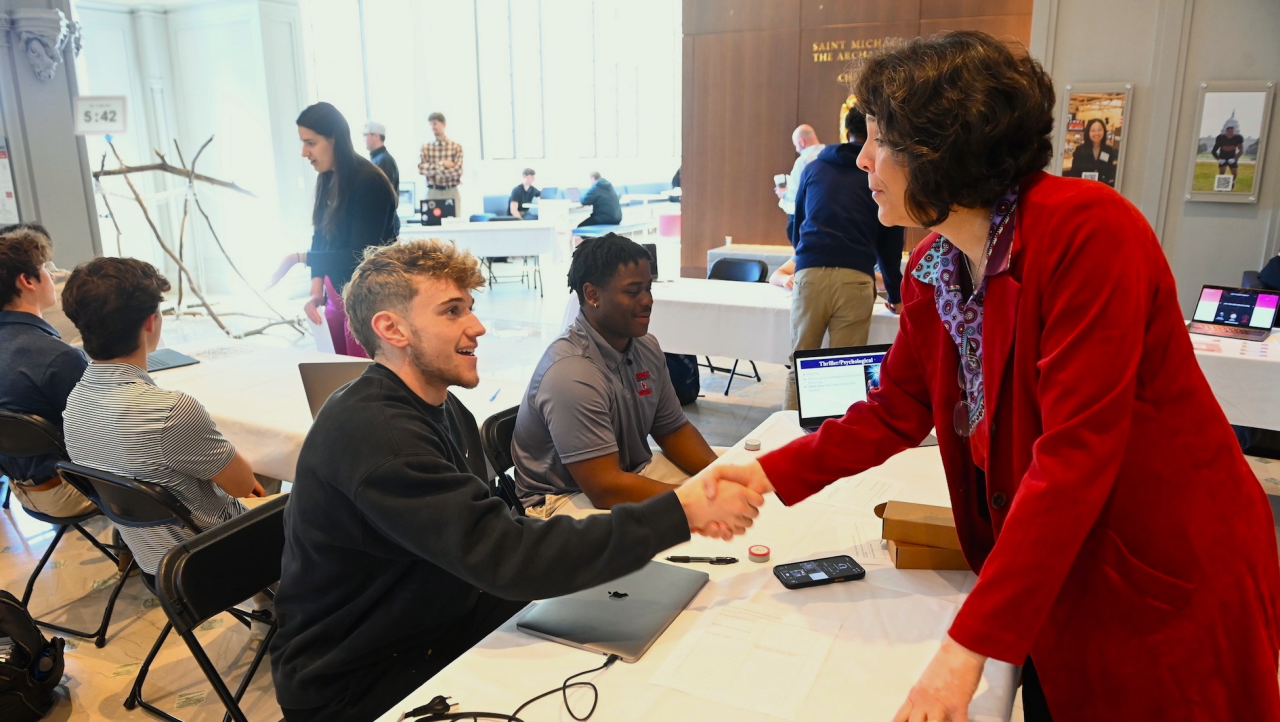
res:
h=5 m=42
